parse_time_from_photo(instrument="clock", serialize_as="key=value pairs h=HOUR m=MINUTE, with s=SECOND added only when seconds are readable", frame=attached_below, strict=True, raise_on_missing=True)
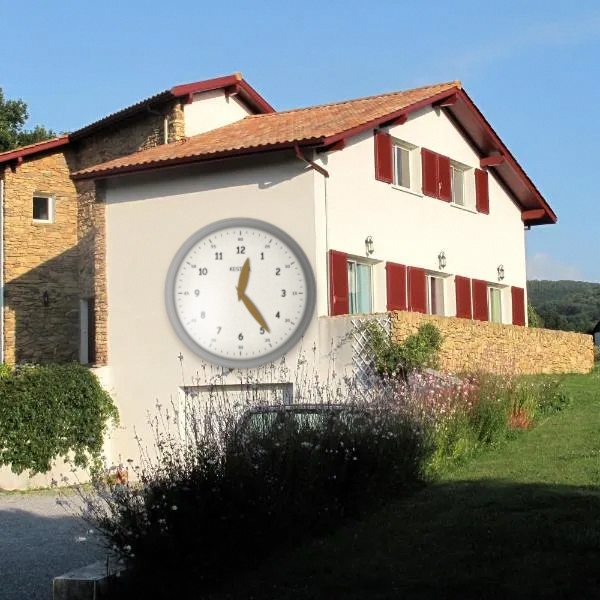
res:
h=12 m=24
